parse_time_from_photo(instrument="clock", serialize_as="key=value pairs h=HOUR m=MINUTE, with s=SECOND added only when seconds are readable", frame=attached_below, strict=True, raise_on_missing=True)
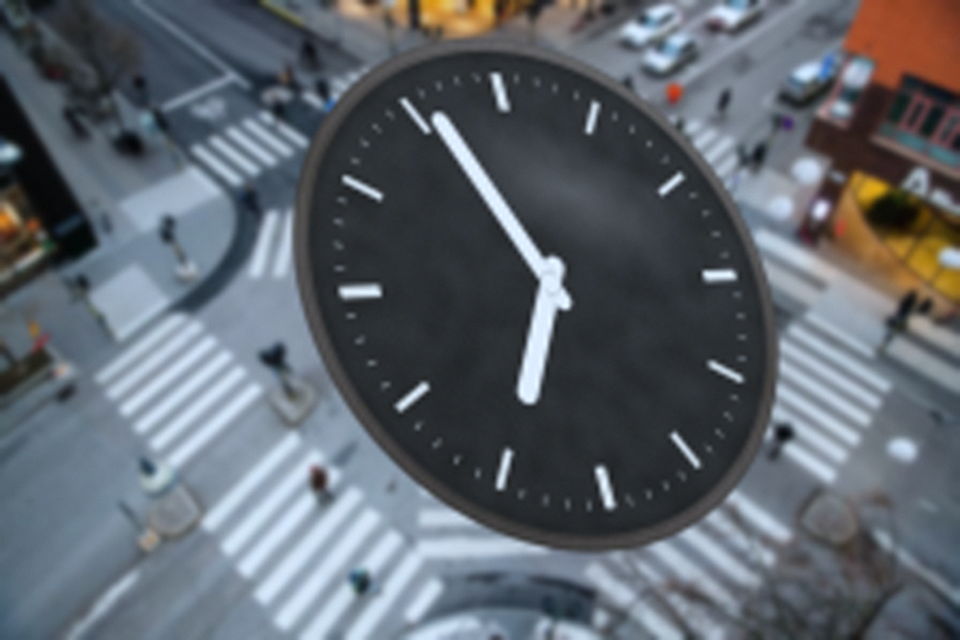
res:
h=6 m=56
